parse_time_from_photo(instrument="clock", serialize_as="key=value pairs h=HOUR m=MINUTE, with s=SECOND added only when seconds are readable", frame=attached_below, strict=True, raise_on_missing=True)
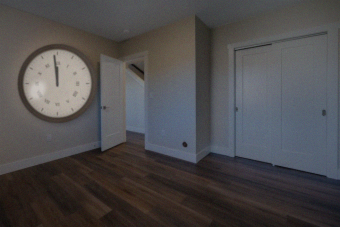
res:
h=11 m=59
